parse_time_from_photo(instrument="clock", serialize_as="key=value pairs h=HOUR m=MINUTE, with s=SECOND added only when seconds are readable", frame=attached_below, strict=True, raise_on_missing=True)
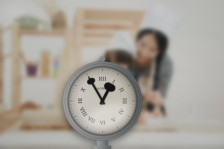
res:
h=12 m=55
